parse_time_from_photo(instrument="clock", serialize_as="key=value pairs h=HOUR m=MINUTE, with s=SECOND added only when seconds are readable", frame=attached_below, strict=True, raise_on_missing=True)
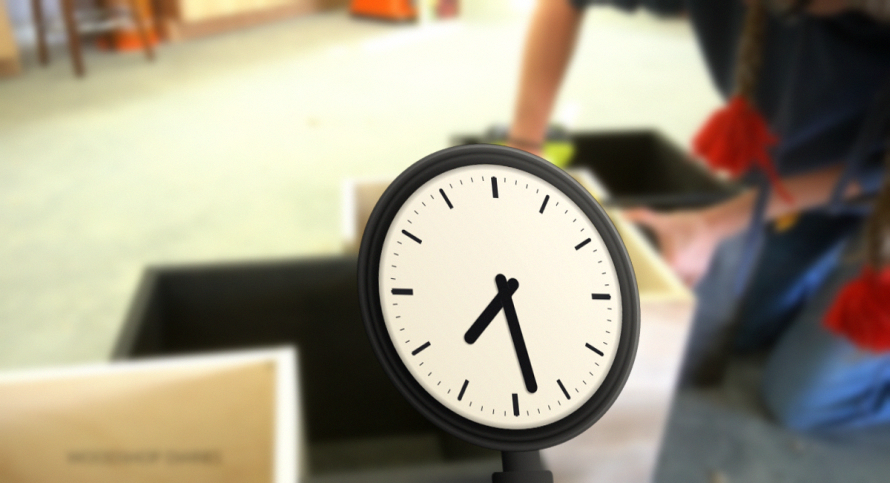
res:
h=7 m=28
